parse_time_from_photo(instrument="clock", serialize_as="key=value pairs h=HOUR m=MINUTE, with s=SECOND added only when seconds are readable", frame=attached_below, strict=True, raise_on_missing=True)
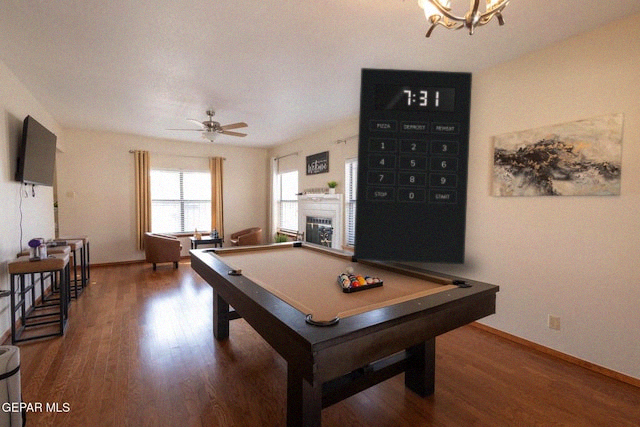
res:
h=7 m=31
